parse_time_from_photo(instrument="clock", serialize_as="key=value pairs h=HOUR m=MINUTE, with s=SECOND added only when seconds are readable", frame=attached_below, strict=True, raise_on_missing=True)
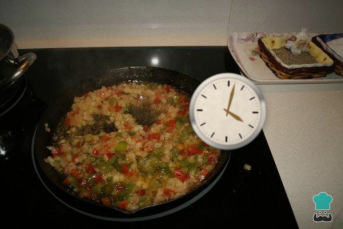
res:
h=4 m=2
